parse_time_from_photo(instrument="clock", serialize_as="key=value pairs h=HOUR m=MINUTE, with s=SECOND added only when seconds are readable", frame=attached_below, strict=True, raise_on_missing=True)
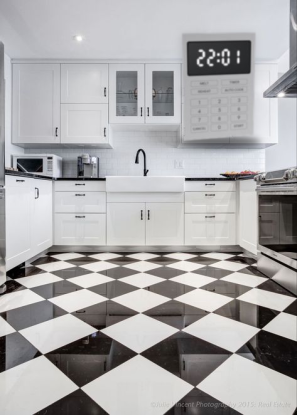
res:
h=22 m=1
